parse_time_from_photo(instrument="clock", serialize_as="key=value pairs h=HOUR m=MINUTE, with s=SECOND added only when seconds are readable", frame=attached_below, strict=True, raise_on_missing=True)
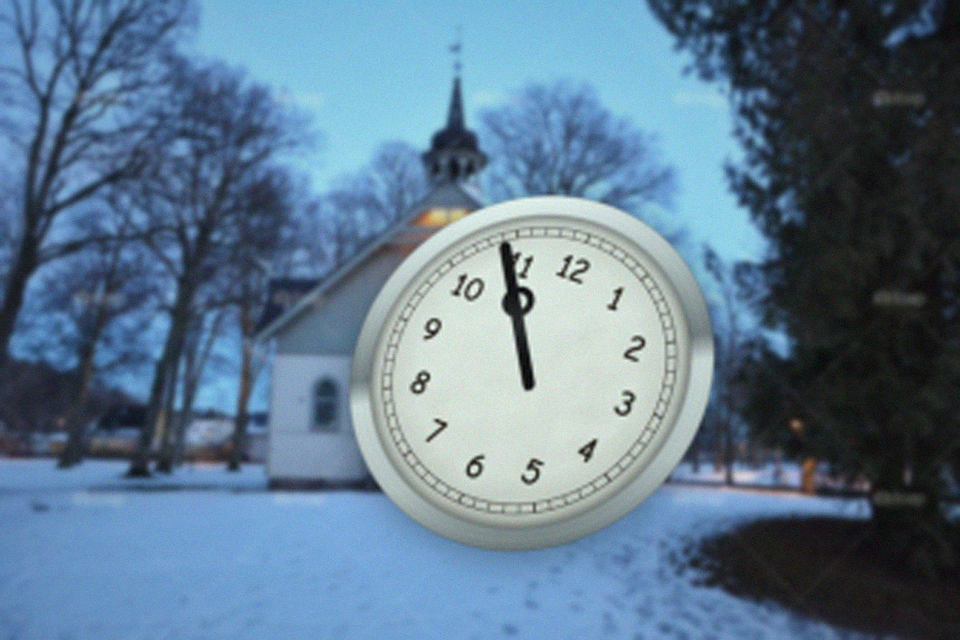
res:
h=10 m=54
